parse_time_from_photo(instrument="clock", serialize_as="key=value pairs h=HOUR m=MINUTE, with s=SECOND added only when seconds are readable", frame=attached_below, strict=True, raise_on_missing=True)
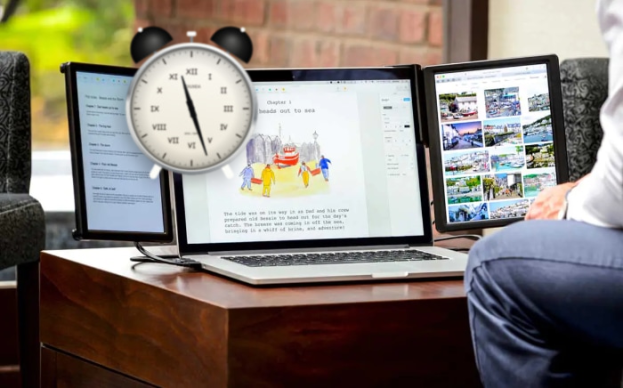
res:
h=11 m=27
